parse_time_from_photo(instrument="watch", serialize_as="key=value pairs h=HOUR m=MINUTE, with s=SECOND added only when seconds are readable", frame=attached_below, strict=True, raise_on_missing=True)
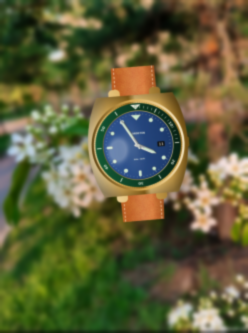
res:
h=3 m=55
